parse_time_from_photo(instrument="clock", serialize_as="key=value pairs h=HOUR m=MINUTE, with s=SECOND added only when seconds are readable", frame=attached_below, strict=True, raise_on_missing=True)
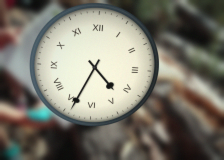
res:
h=4 m=34
